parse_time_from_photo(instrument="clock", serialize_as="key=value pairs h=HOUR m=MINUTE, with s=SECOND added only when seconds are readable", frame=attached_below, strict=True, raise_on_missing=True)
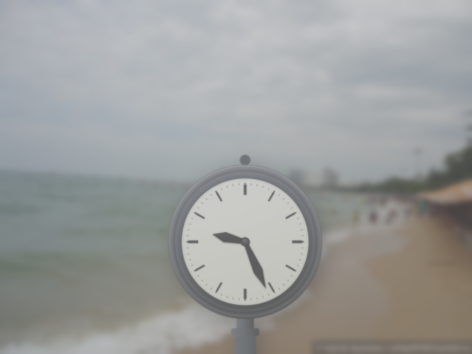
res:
h=9 m=26
